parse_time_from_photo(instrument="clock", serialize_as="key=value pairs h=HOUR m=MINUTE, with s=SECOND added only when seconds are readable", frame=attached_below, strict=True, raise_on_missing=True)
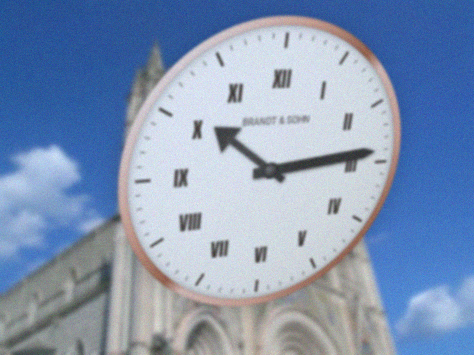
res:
h=10 m=14
